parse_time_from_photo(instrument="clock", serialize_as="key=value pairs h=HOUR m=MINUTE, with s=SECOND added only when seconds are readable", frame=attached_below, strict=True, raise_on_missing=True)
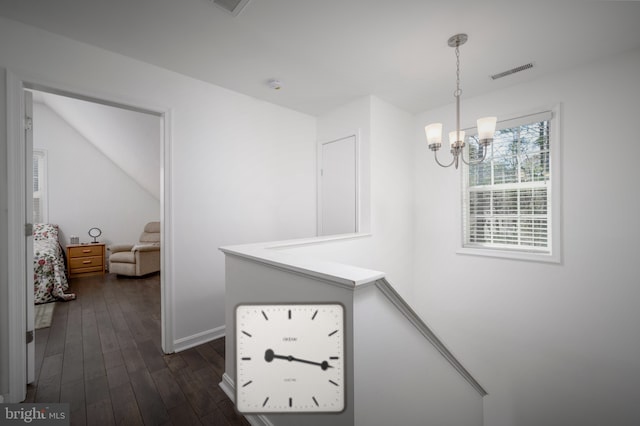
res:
h=9 m=17
